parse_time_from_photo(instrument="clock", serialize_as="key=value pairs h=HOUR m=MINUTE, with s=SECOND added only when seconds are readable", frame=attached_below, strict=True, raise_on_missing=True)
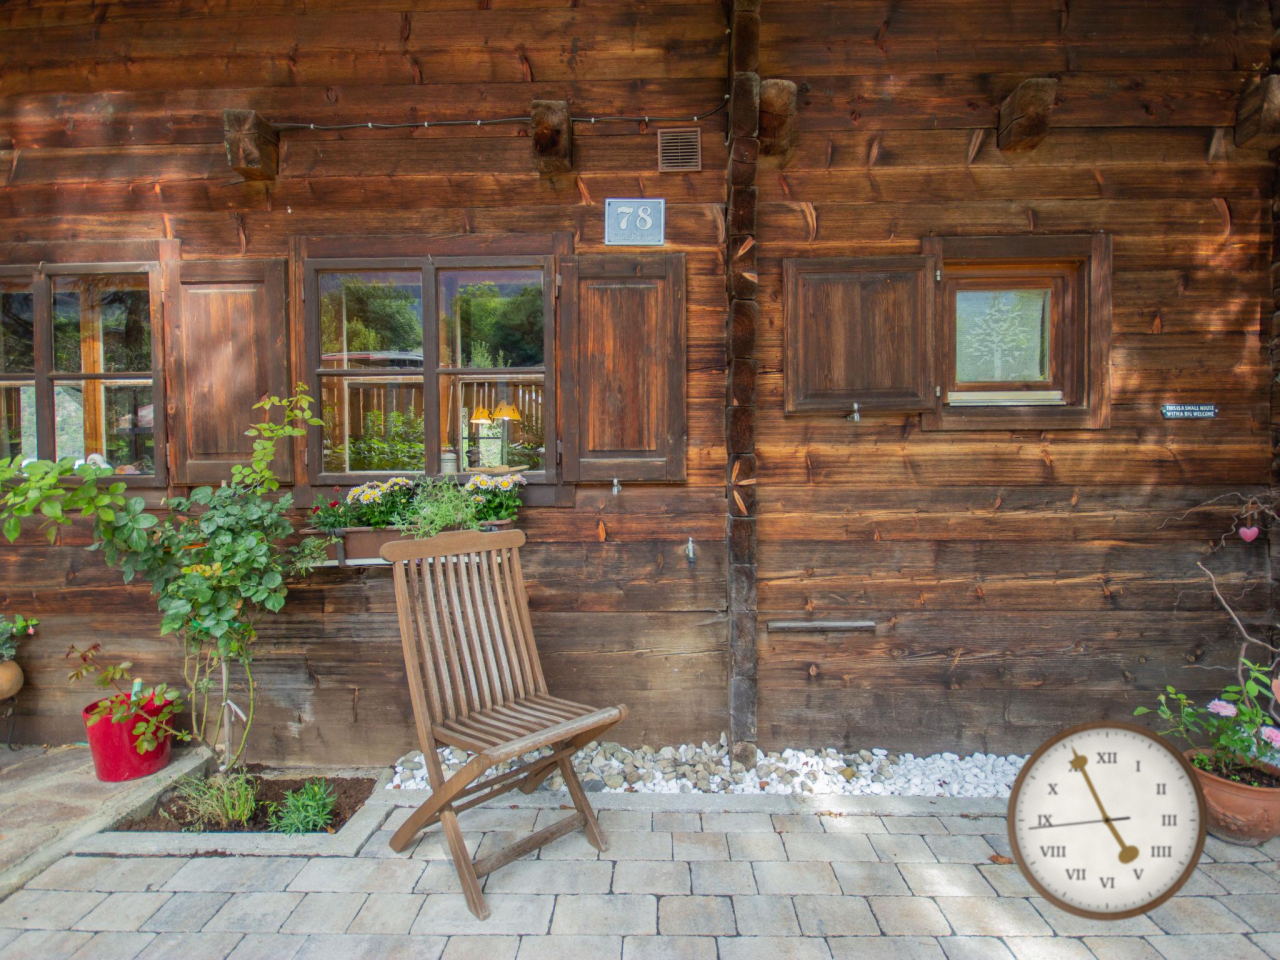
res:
h=4 m=55 s=44
